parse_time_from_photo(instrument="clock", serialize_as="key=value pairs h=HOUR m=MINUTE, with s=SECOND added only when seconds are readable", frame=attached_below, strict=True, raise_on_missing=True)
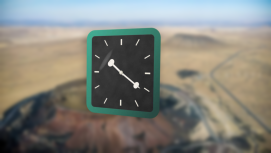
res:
h=10 m=21
